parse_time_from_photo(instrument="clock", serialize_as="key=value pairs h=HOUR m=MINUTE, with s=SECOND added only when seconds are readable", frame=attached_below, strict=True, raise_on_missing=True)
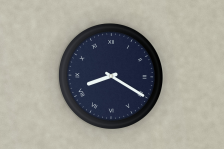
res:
h=8 m=20
